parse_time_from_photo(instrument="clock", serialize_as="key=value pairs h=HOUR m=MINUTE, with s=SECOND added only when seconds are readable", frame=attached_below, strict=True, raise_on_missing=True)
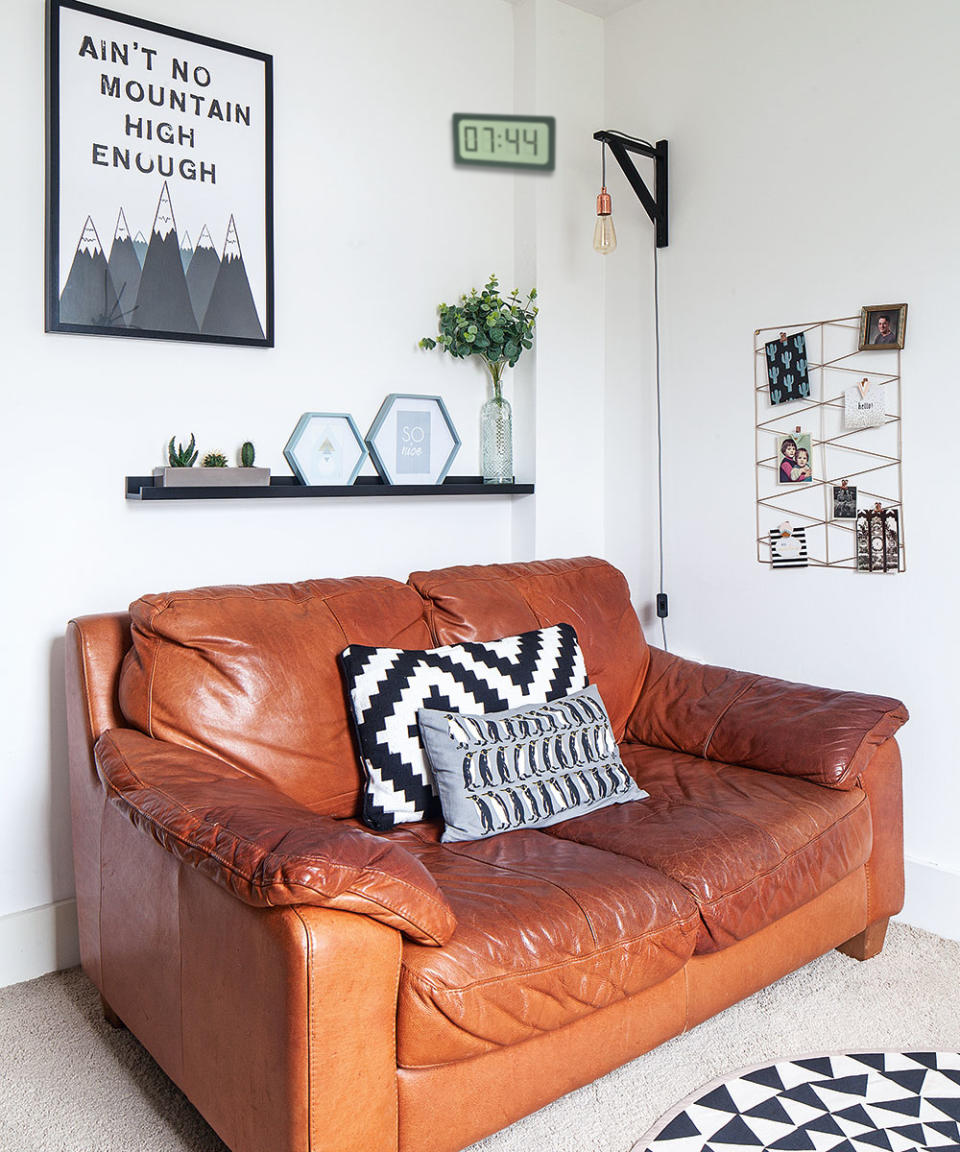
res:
h=7 m=44
